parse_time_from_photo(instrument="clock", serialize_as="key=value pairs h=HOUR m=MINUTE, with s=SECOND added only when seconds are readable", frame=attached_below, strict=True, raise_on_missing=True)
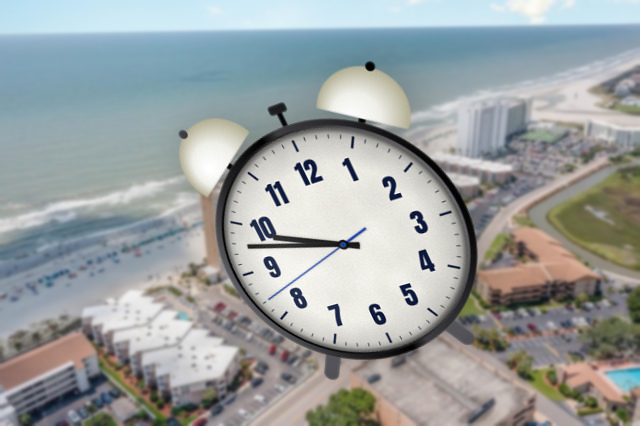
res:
h=9 m=47 s=42
